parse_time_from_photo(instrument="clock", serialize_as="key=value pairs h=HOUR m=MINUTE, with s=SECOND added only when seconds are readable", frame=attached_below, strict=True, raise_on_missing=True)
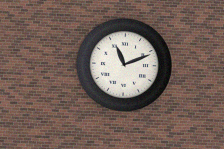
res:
h=11 m=11
